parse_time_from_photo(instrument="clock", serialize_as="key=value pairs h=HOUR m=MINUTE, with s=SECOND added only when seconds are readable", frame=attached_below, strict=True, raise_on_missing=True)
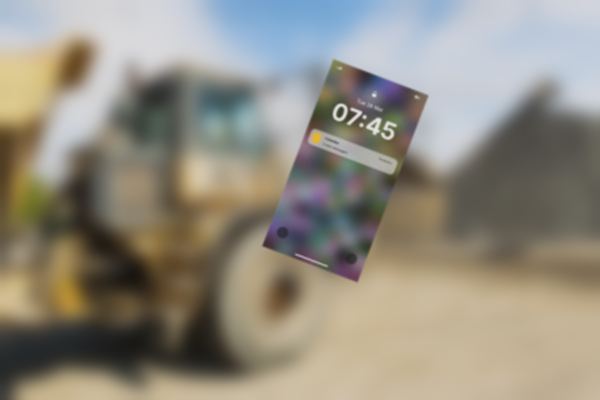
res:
h=7 m=45
